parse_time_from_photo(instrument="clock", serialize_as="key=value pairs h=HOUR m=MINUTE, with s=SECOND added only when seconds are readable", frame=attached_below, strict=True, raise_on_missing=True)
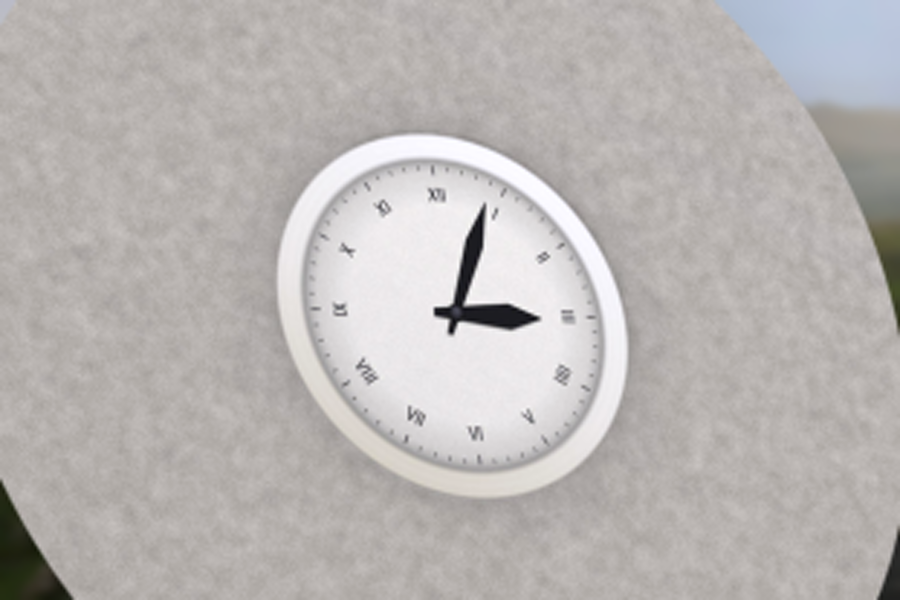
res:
h=3 m=4
